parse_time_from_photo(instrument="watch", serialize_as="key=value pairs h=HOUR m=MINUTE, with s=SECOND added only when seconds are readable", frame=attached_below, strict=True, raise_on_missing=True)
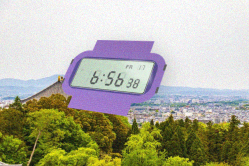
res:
h=6 m=56 s=38
